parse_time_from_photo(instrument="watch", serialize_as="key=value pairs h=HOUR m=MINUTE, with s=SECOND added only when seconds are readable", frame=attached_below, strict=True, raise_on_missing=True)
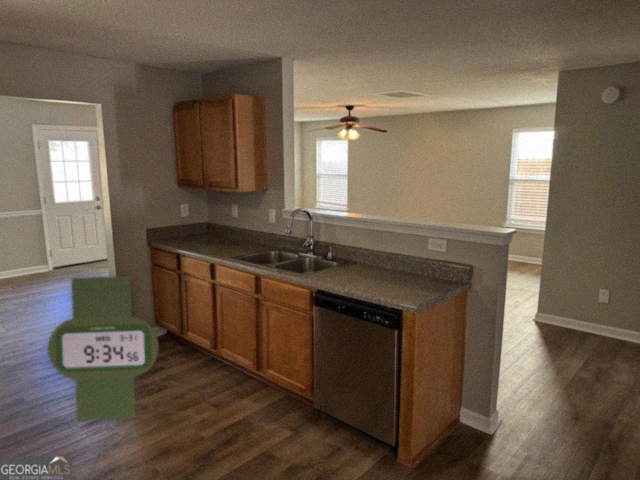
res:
h=9 m=34
